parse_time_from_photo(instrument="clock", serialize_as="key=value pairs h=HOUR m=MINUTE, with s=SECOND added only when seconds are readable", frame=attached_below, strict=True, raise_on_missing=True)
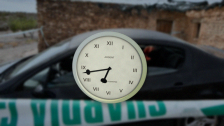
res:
h=6 m=43
